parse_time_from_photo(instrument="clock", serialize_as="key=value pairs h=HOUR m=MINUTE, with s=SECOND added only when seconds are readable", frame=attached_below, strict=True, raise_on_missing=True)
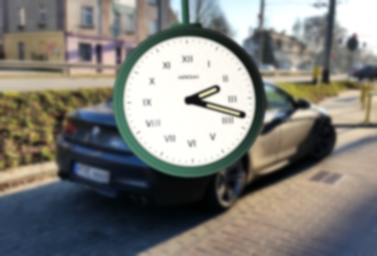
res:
h=2 m=18
